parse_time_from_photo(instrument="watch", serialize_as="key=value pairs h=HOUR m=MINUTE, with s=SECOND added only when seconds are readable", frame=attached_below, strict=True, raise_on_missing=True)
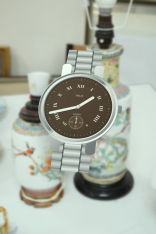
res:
h=1 m=42
